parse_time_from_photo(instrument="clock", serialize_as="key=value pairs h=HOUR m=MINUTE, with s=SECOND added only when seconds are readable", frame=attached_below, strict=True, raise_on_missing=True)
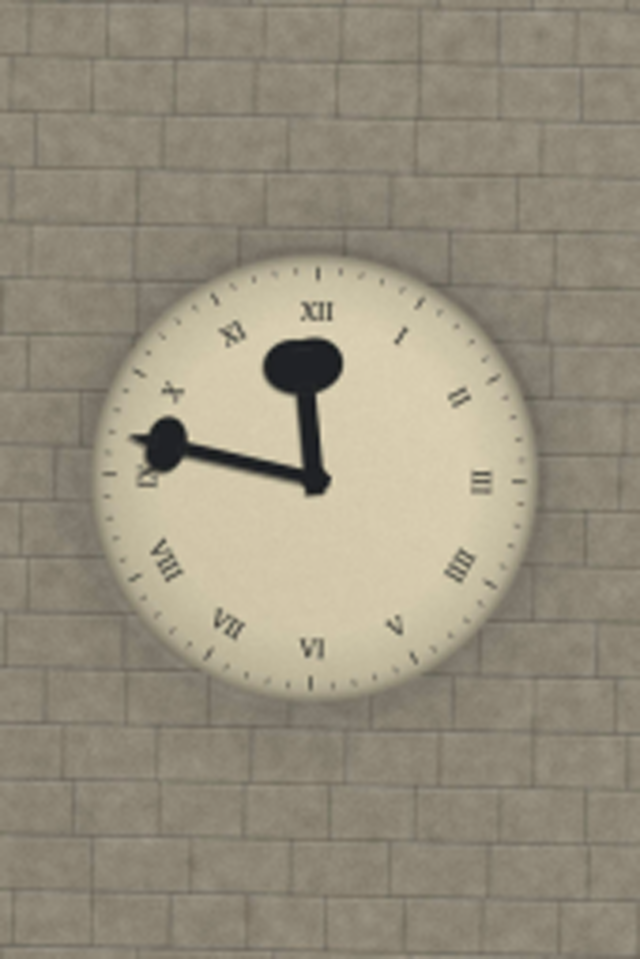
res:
h=11 m=47
